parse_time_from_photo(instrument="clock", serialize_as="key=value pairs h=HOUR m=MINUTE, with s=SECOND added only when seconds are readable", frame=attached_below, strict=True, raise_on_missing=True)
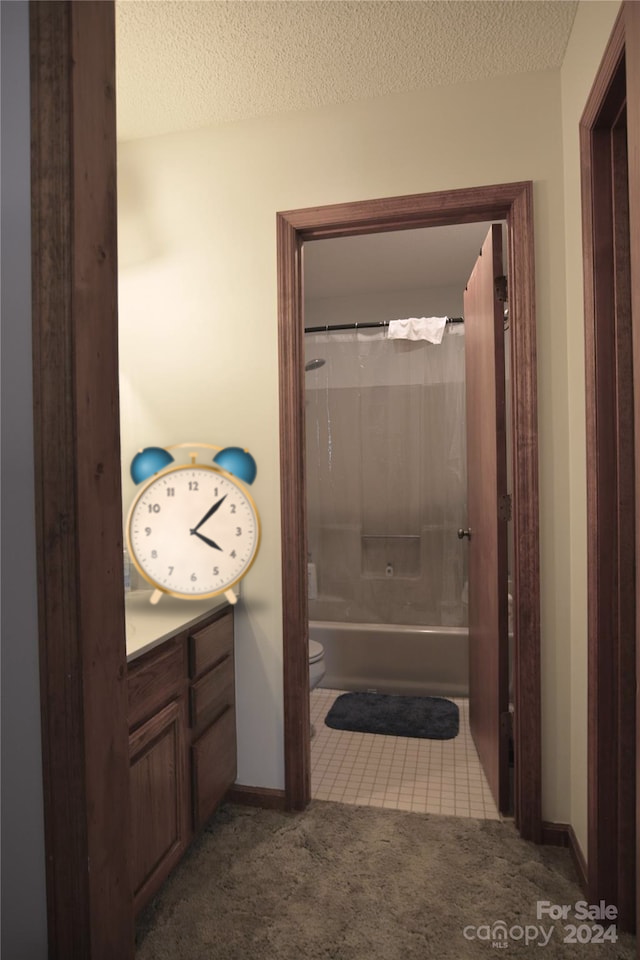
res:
h=4 m=7
